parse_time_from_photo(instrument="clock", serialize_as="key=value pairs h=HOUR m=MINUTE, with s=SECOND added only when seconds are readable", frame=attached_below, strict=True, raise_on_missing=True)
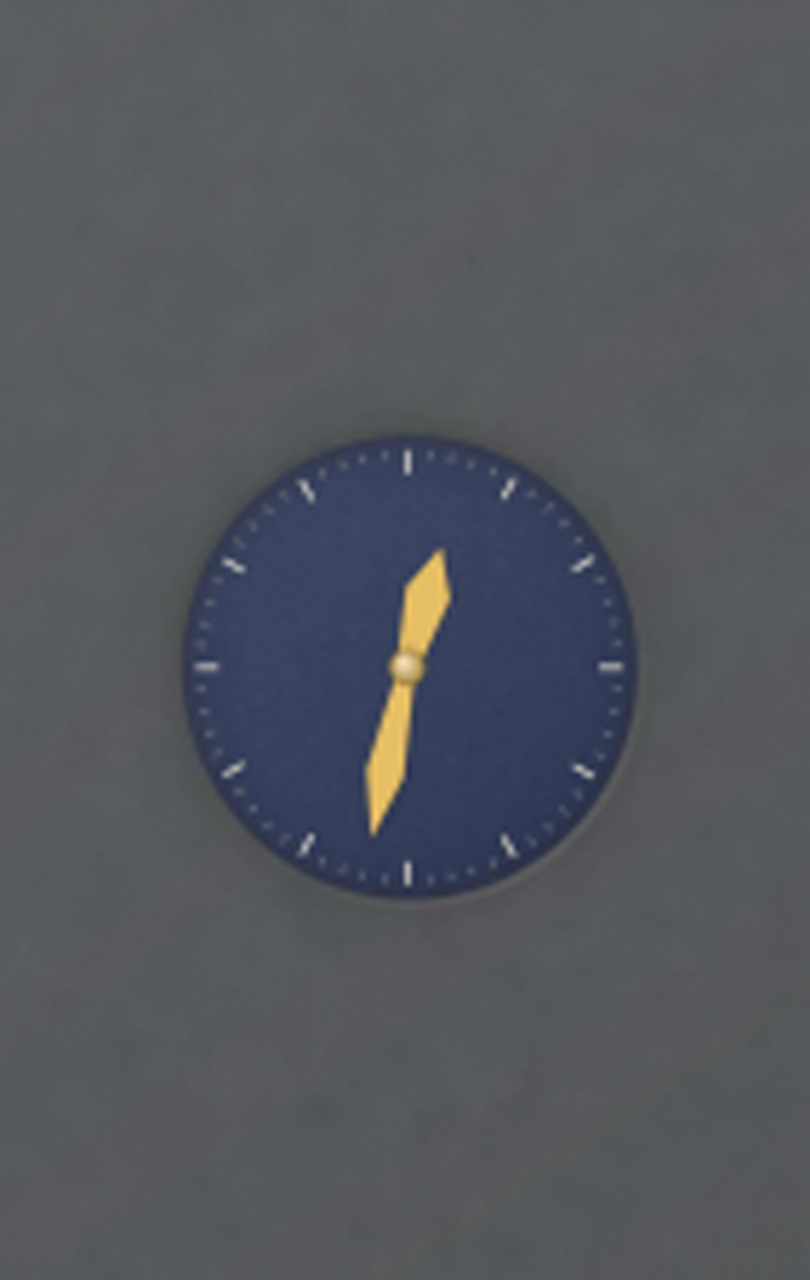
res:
h=12 m=32
